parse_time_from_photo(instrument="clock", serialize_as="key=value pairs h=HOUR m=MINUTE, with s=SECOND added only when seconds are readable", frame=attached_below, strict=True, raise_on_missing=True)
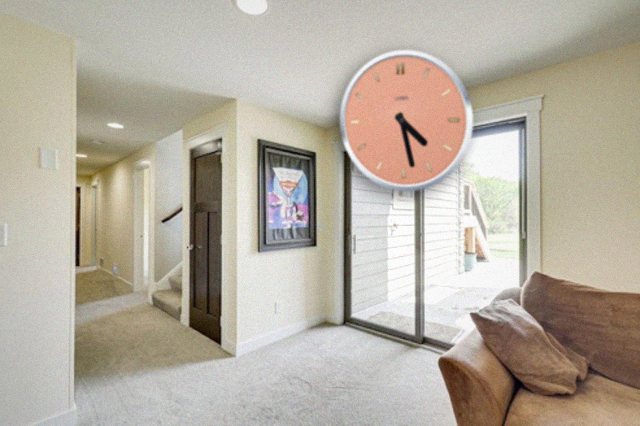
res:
h=4 m=28
